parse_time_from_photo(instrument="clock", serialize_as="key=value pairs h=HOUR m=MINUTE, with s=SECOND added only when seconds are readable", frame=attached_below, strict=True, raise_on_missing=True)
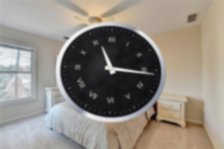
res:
h=11 m=16
